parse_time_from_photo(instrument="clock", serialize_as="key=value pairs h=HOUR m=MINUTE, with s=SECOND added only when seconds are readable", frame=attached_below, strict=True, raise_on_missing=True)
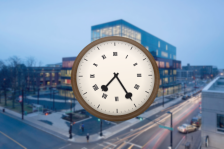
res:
h=7 m=25
